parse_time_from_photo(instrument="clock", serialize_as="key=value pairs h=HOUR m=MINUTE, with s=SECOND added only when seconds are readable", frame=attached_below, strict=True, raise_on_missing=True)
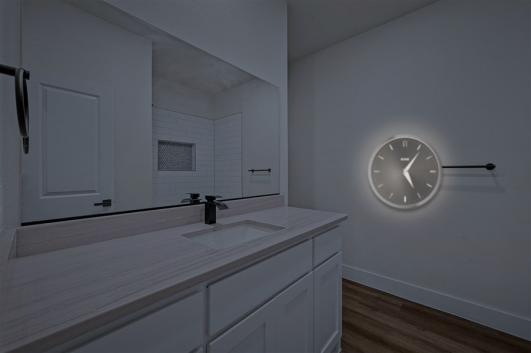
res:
h=5 m=6
